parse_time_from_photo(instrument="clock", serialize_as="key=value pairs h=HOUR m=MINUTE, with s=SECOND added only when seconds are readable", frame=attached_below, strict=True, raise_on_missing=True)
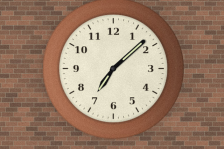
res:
h=7 m=8
